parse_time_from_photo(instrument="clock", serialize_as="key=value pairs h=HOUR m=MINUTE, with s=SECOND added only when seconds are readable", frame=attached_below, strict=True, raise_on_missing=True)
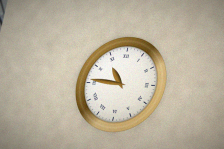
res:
h=10 m=46
